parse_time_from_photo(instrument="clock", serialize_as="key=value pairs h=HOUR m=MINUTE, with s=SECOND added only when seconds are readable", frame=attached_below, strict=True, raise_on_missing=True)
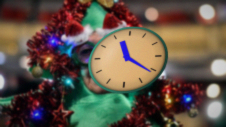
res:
h=11 m=21
